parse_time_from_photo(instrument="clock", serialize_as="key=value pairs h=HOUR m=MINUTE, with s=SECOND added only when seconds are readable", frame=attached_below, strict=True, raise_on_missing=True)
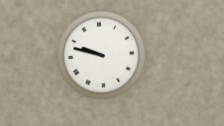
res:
h=9 m=48
